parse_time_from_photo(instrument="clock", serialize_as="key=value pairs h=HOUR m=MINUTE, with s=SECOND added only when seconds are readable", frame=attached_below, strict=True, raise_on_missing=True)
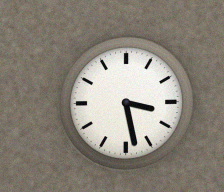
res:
h=3 m=28
